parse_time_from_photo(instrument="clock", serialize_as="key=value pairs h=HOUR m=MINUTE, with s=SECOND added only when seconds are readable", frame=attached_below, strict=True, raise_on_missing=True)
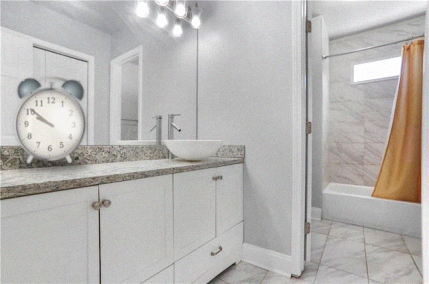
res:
h=9 m=51
